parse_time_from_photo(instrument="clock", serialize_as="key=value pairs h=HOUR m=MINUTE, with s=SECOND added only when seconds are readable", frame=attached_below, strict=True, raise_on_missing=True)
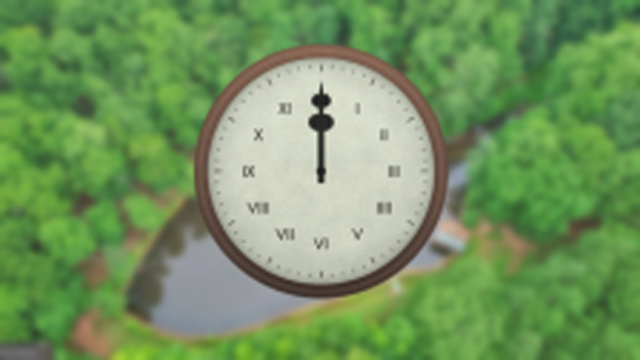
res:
h=12 m=0
